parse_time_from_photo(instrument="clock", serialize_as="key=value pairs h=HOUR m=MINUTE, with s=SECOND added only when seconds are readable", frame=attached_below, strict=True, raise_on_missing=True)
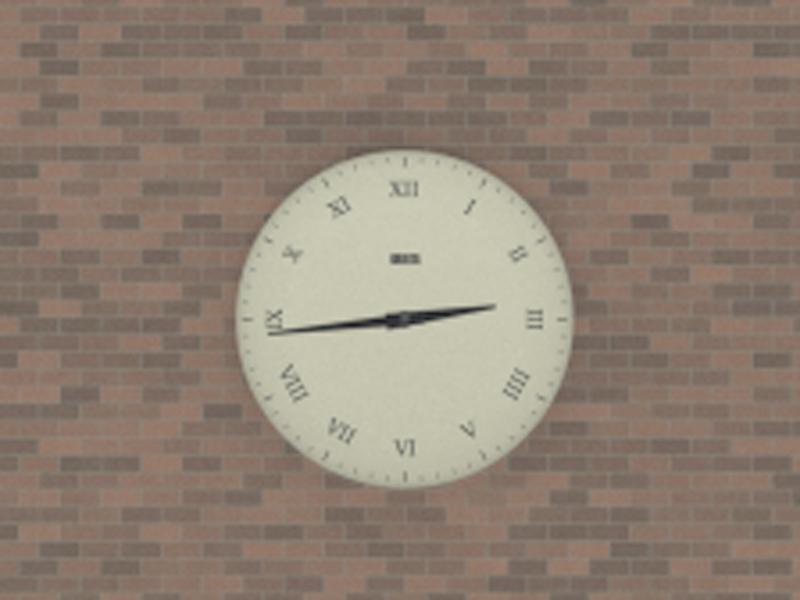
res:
h=2 m=44
